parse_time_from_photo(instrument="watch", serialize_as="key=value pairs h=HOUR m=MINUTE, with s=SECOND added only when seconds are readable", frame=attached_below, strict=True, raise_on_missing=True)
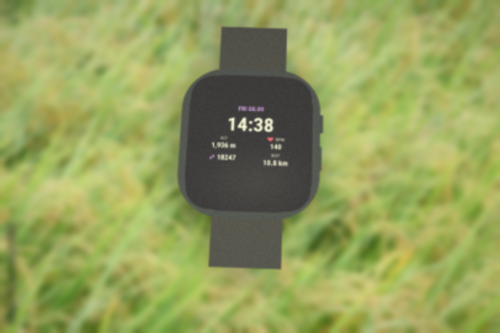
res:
h=14 m=38
